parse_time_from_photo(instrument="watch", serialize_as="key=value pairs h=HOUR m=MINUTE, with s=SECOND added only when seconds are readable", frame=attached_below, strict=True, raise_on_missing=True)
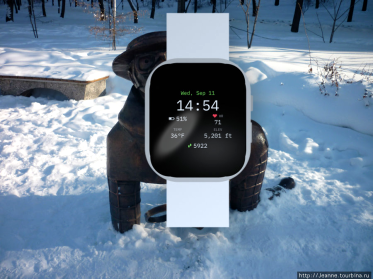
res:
h=14 m=54
